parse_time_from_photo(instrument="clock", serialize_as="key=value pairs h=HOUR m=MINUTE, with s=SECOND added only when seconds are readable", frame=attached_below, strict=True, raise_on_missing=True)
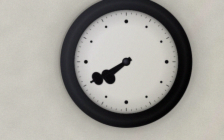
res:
h=7 m=40
